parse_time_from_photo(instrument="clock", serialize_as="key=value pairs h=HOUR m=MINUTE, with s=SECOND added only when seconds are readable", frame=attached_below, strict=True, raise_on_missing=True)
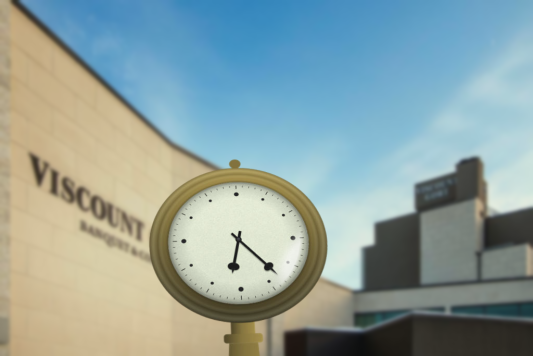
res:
h=6 m=23
